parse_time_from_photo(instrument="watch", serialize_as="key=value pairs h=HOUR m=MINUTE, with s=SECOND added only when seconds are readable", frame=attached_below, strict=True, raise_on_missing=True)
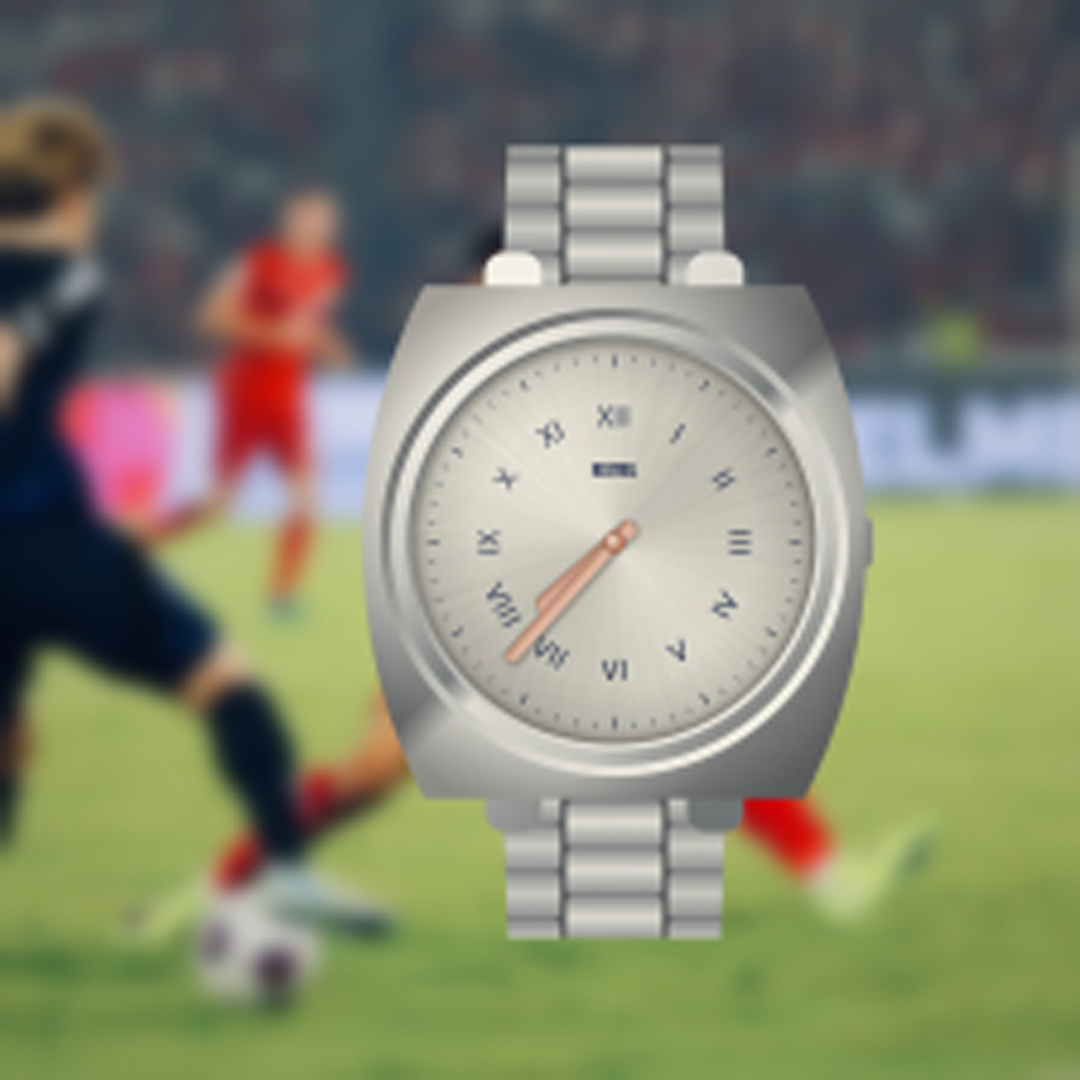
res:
h=7 m=37
